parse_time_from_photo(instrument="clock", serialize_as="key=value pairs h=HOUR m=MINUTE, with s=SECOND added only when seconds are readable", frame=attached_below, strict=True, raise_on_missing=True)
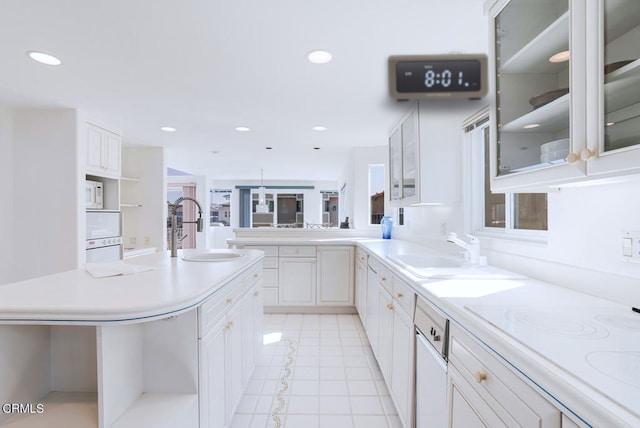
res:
h=8 m=1
